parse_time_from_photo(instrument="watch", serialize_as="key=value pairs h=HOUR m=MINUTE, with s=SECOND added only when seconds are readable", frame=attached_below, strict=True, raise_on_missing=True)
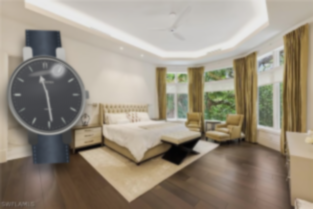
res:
h=11 m=29
